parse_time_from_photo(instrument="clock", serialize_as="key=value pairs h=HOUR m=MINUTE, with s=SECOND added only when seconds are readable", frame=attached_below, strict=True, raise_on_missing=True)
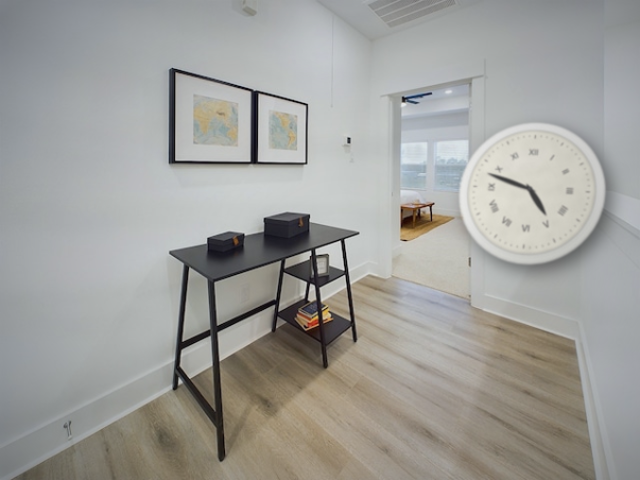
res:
h=4 m=48
